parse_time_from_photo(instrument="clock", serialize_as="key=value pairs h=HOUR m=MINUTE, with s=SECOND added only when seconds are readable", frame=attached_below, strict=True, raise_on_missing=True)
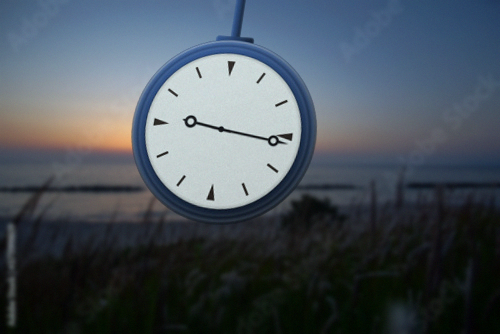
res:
h=9 m=16
